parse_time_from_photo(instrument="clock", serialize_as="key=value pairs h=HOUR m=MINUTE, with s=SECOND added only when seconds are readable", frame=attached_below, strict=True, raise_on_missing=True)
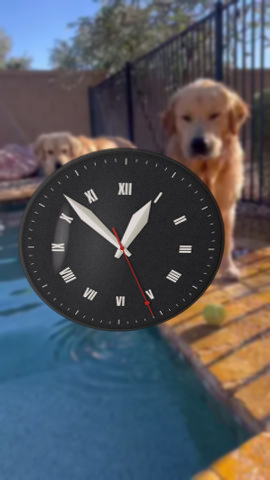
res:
h=12 m=52 s=26
